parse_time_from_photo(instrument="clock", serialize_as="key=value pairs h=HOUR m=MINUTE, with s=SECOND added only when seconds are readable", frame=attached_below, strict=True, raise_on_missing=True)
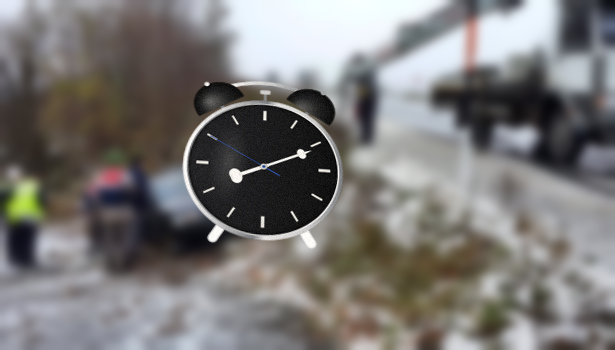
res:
h=8 m=10 s=50
